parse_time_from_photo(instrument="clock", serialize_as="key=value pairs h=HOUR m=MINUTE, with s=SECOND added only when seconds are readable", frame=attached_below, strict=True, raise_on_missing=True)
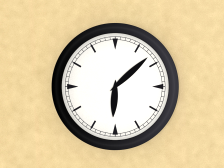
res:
h=6 m=8
